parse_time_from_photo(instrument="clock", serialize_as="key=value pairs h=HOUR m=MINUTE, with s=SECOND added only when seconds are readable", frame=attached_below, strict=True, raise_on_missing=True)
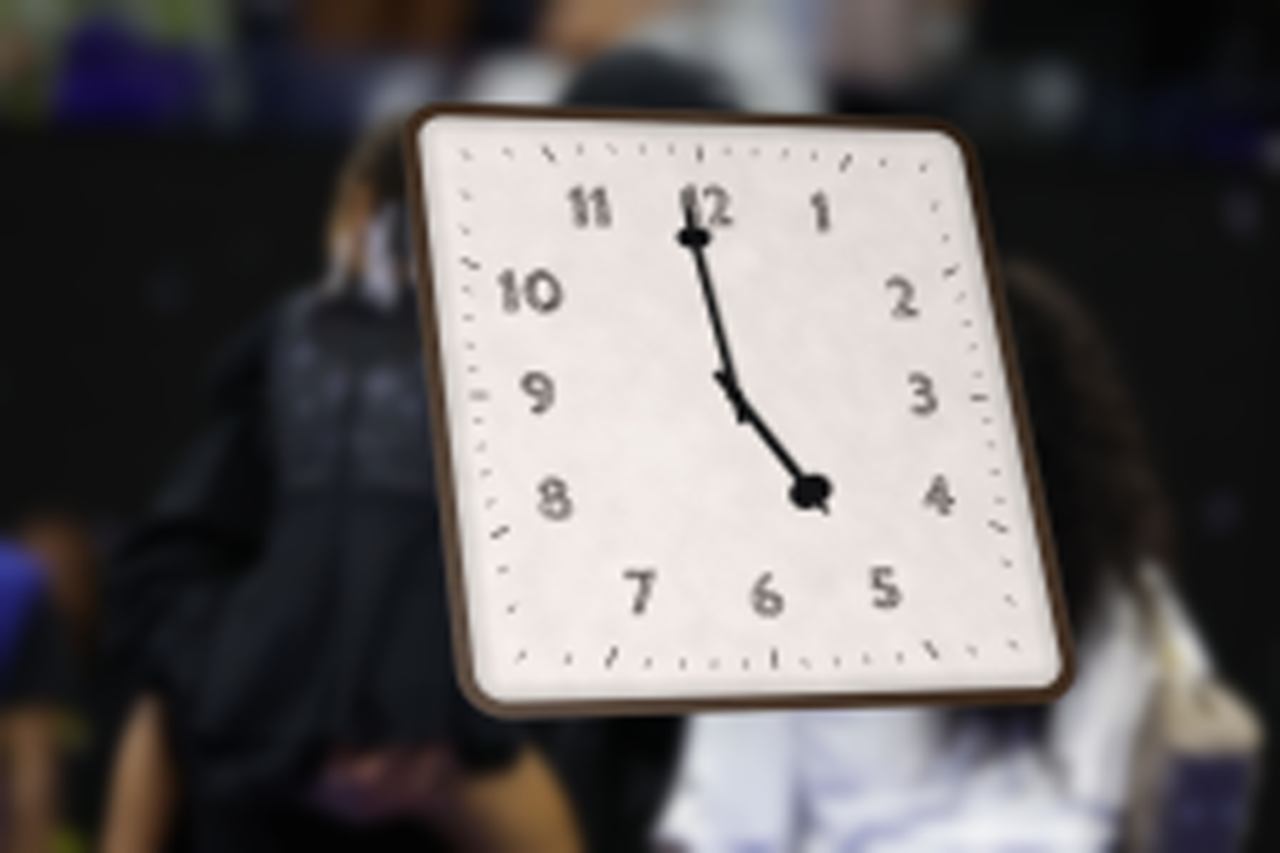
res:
h=4 m=59
